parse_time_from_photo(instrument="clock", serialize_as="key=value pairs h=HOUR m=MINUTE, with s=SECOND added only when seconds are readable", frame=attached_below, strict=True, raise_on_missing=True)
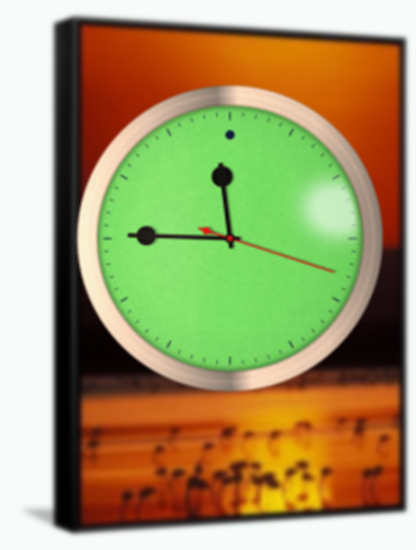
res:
h=11 m=45 s=18
